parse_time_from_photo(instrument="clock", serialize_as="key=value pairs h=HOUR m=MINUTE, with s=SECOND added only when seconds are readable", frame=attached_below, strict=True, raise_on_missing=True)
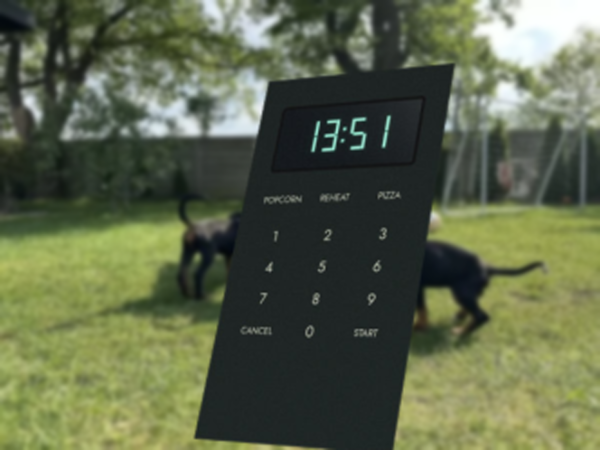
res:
h=13 m=51
